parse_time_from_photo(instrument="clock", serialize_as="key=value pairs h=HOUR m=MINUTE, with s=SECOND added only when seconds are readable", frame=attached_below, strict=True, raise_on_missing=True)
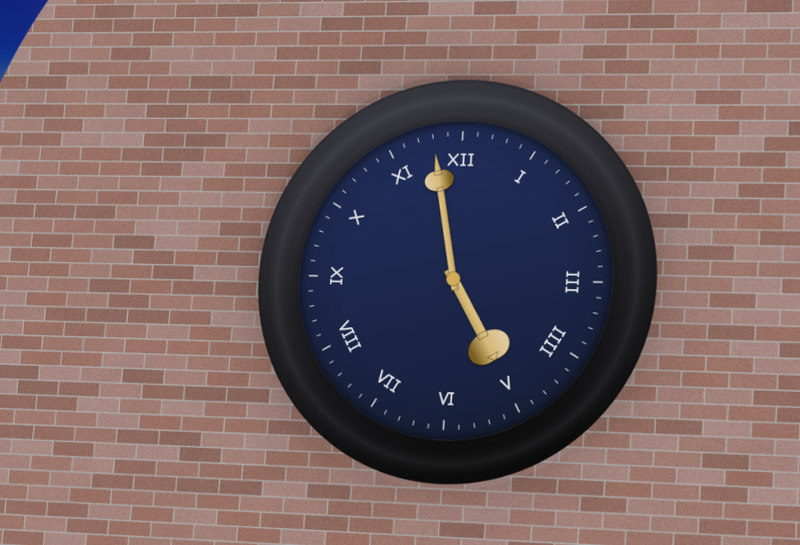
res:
h=4 m=58
